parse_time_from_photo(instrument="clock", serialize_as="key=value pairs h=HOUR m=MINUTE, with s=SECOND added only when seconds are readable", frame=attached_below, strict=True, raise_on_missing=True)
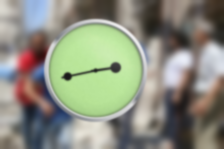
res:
h=2 m=43
